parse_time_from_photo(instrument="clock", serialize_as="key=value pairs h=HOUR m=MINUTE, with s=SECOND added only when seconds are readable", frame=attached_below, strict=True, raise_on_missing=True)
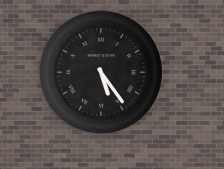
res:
h=5 m=24
